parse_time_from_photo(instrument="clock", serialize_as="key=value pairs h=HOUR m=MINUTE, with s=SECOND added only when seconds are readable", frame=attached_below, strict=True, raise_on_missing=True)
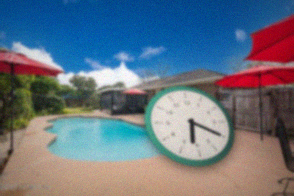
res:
h=6 m=20
